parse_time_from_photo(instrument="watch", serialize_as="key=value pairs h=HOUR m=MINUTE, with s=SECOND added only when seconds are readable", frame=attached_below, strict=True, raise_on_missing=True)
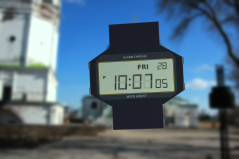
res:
h=10 m=7 s=5
